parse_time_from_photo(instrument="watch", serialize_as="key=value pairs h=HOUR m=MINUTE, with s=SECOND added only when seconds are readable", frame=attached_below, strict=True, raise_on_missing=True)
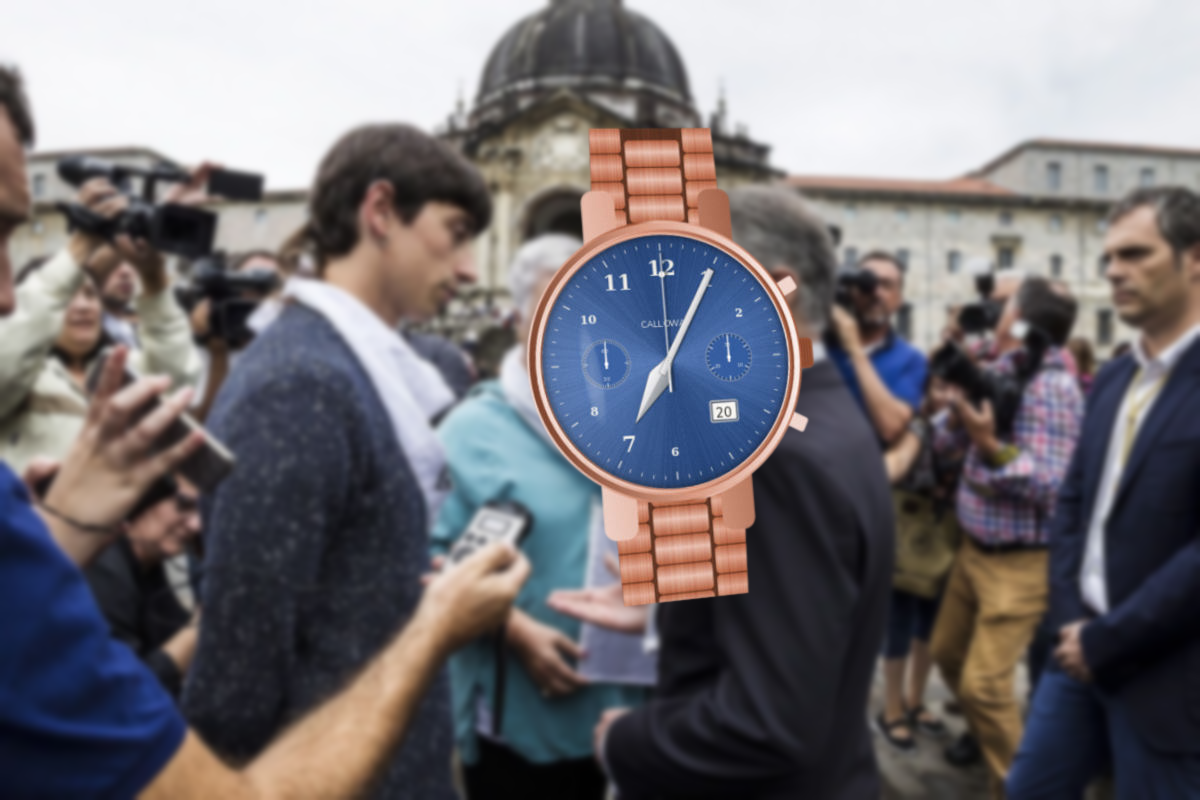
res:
h=7 m=5
